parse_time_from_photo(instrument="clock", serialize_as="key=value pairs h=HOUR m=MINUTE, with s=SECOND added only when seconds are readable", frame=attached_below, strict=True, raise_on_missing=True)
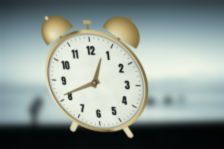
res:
h=12 m=41
